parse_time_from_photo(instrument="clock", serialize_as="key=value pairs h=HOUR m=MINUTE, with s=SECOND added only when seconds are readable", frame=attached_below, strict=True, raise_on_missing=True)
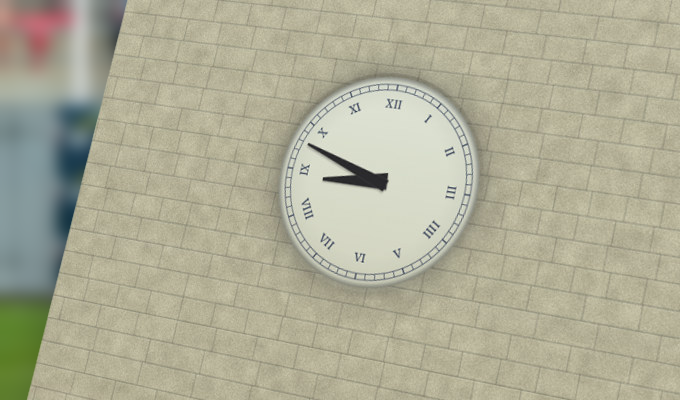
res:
h=8 m=48
